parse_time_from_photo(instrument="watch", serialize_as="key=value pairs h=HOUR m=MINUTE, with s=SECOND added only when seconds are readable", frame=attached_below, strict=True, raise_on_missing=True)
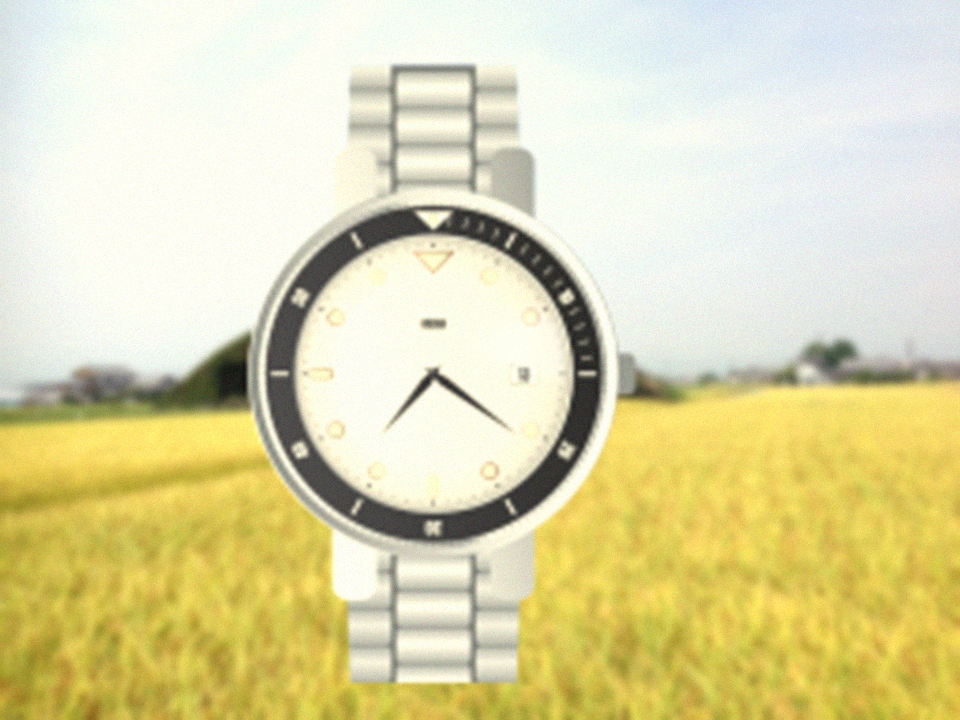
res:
h=7 m=21
